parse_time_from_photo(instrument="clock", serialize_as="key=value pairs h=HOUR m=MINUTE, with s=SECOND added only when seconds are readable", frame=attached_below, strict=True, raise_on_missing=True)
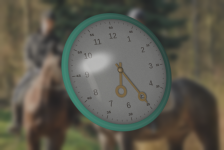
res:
h=6 m=25
